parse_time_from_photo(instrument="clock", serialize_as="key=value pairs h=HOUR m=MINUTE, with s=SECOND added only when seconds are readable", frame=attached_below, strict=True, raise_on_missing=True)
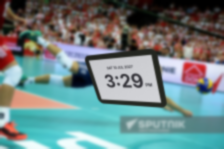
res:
h=3 m=29
